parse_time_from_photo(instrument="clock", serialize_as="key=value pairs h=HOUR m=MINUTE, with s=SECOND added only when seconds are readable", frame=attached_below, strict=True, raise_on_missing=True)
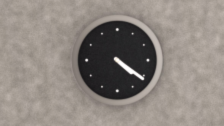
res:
h=4 m=21
